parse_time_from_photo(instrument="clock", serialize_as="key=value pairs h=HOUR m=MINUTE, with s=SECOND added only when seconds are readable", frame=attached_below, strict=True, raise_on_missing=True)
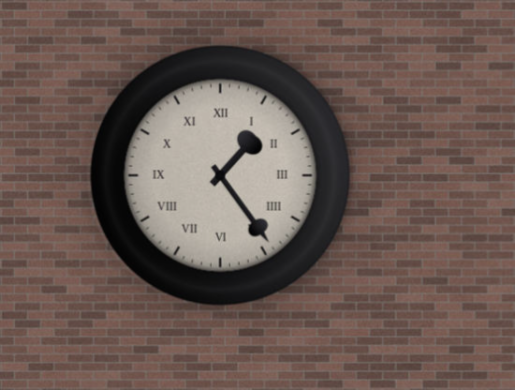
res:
h=1 m=24
